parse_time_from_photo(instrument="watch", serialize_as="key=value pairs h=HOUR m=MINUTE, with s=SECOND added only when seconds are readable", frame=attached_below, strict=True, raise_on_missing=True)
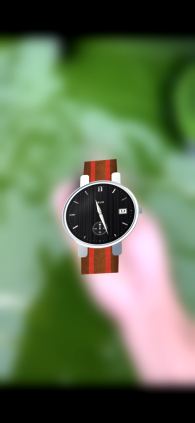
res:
h=11 m=27
